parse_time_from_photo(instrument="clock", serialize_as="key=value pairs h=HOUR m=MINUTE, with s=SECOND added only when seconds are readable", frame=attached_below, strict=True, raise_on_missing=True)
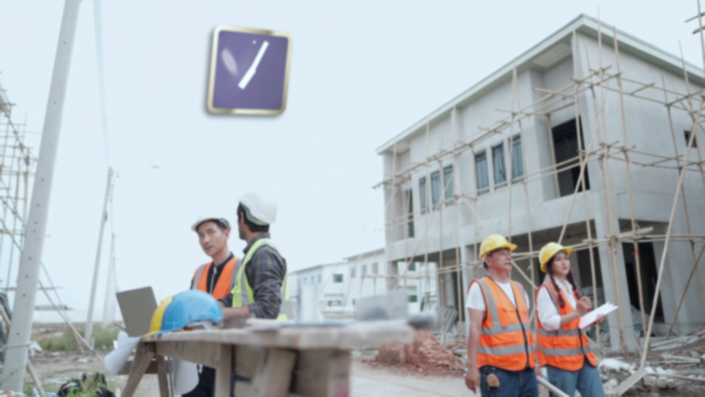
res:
h=7 m=4
